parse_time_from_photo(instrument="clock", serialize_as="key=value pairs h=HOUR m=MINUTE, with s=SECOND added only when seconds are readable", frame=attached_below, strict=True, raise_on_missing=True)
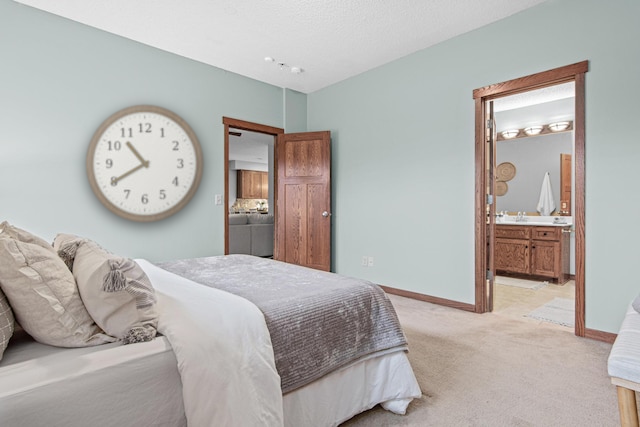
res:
h=10 m=40
